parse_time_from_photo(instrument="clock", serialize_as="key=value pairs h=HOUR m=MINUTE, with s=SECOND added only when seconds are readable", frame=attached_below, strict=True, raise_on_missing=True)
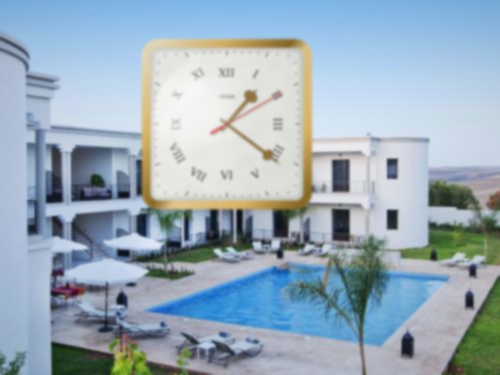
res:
h=1 m=21 s=10
